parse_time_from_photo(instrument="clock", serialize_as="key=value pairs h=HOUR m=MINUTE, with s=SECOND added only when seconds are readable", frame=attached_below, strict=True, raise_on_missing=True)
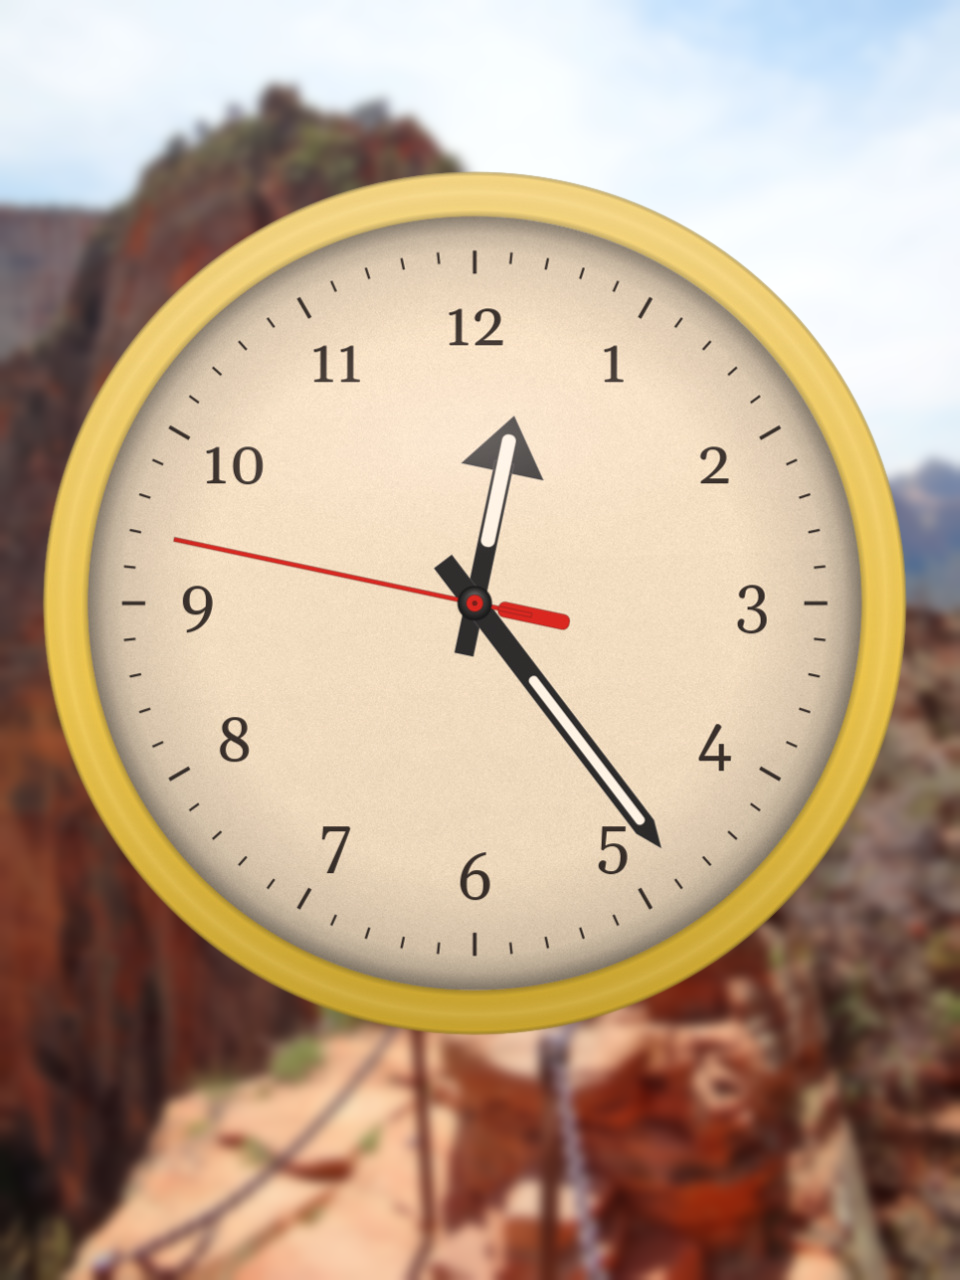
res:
h=12 m=23 s=47
